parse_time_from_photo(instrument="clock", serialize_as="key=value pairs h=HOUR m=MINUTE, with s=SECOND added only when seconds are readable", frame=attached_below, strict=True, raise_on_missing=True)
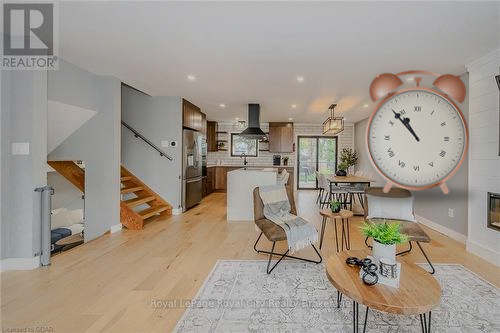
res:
h=10 m=53
